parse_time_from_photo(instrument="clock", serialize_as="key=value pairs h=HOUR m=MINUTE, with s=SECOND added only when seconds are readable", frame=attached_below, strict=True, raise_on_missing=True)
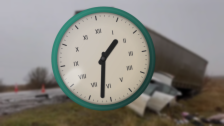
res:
h=1 m=32
